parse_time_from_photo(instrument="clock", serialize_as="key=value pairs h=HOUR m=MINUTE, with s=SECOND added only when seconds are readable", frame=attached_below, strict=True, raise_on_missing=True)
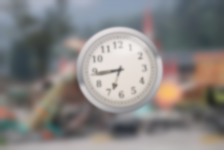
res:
h=6 m=44
